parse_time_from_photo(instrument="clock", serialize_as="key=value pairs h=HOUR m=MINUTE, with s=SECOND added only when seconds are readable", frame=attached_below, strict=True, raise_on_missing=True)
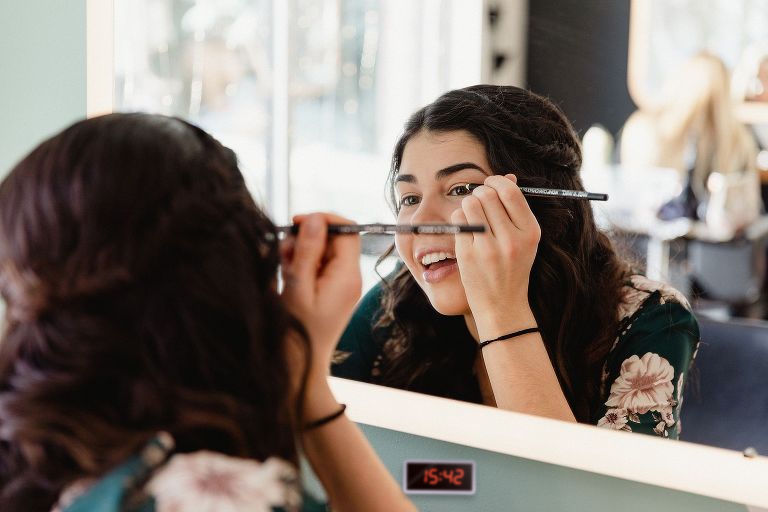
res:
h=15 m=42
